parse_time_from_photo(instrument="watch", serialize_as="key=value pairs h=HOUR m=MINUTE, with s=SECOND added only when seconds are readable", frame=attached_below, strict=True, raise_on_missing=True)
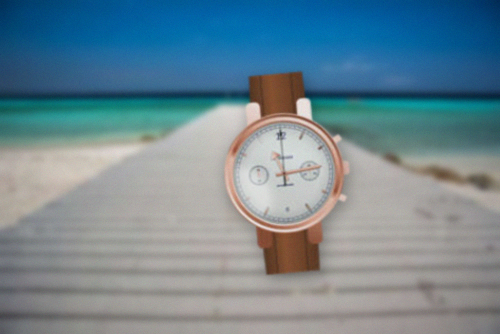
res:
h=11 m=14
